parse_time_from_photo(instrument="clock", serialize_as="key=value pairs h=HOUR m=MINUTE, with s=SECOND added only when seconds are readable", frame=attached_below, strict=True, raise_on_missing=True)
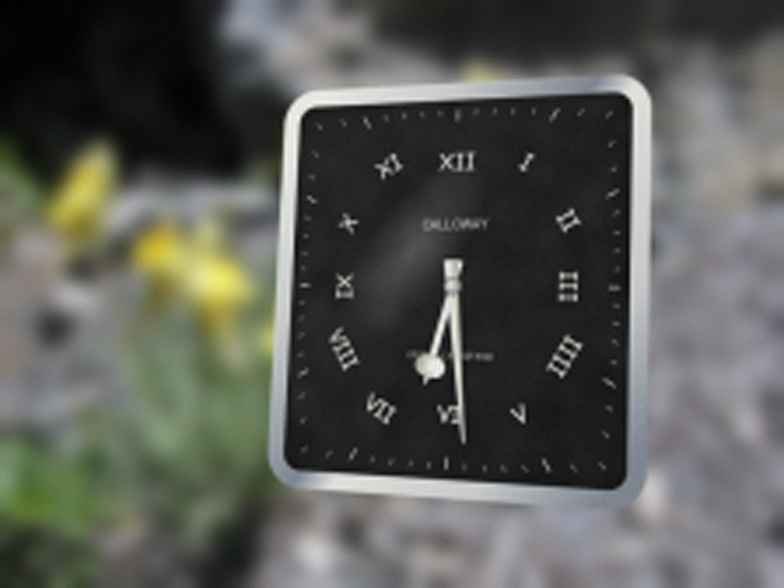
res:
h=6 m=29
